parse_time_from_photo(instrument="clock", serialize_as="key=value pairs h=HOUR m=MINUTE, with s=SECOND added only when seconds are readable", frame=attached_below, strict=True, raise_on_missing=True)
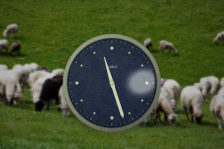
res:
h=11 m=27
